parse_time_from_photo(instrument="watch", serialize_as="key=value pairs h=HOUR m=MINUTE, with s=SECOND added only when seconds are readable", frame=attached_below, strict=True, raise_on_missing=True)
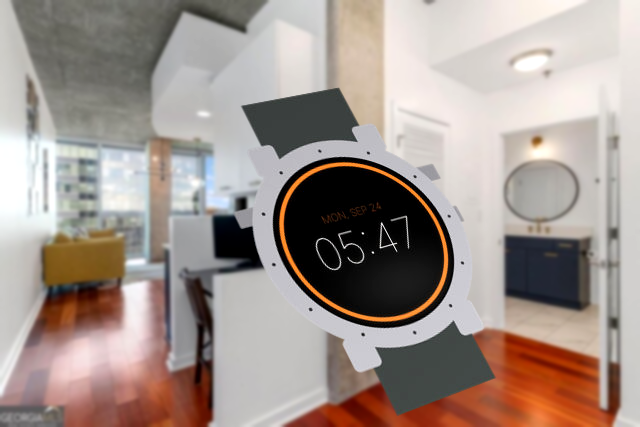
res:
h=5 m=47
